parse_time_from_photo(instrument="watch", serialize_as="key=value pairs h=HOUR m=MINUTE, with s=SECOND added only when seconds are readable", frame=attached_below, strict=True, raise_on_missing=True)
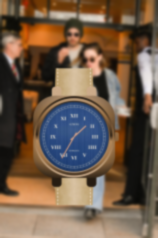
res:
h=1 m=35
